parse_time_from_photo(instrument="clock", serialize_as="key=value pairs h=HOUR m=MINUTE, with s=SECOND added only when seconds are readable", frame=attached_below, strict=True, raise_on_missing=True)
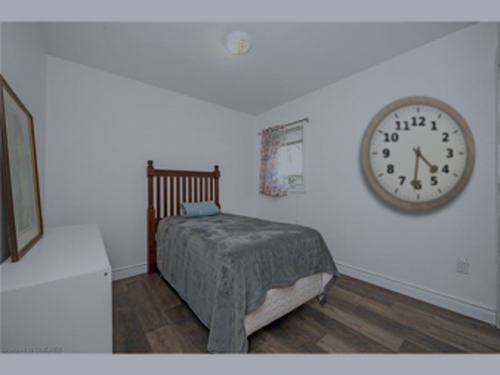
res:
h=4 m=31
